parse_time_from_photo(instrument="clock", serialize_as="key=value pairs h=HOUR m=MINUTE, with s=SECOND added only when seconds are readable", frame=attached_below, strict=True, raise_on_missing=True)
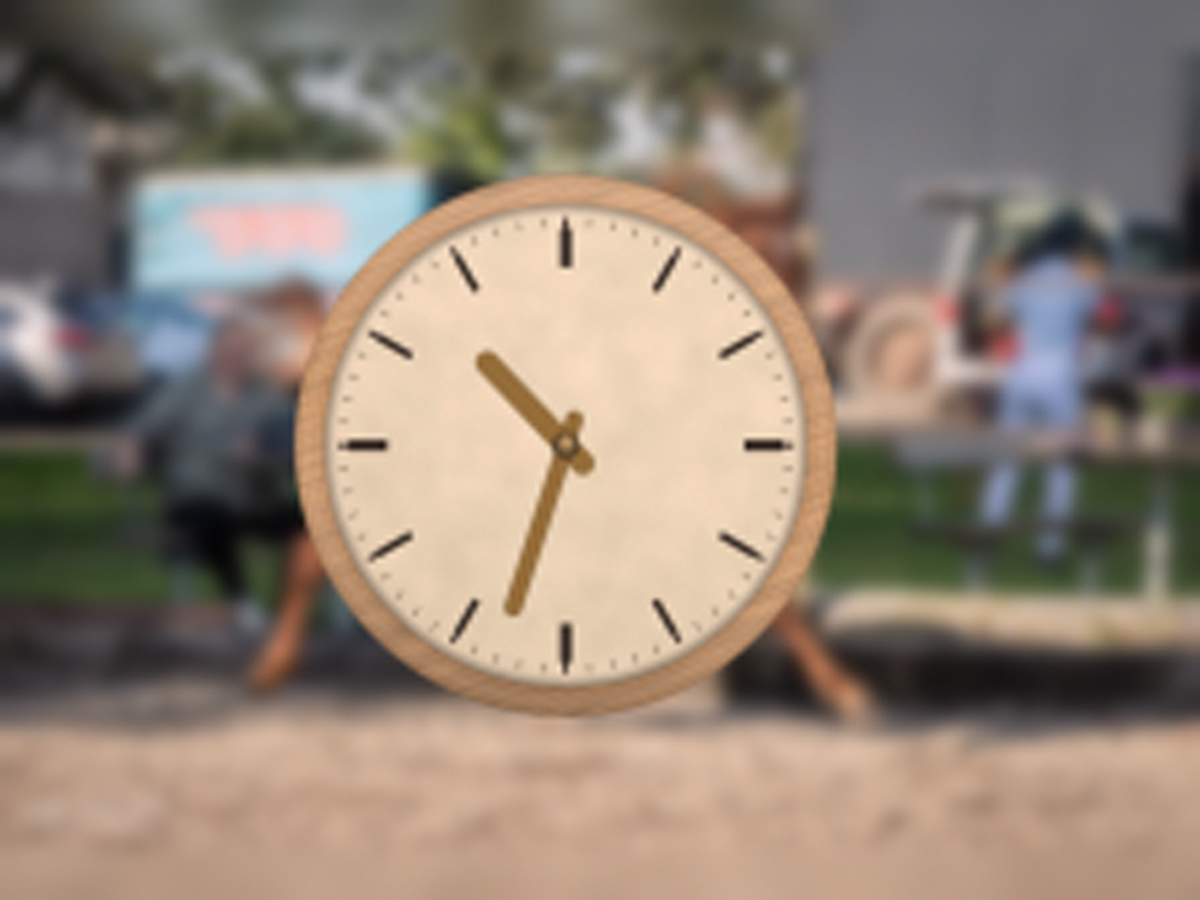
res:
h=10 m=33
